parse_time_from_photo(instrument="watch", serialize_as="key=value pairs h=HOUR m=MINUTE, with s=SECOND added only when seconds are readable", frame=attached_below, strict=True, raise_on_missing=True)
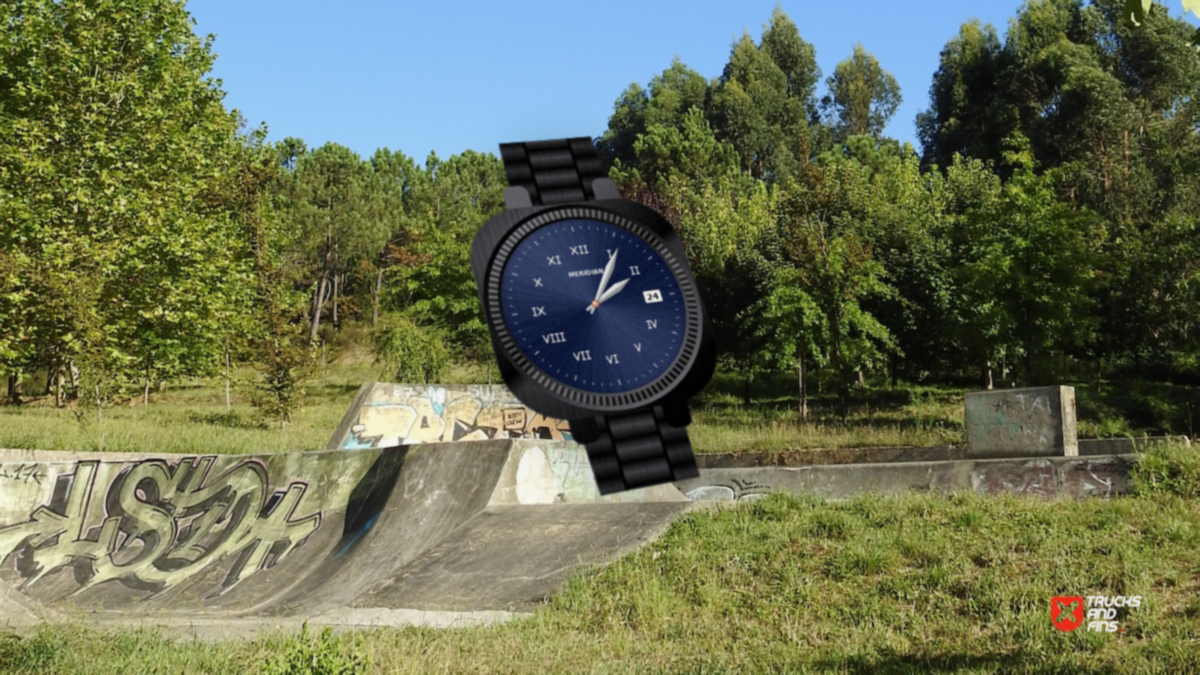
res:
h=2 m=6
